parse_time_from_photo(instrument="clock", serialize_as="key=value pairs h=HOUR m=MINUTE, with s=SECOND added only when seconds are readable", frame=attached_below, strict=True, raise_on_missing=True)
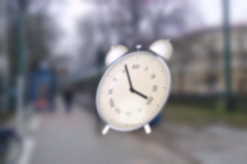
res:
h=3 m=56
